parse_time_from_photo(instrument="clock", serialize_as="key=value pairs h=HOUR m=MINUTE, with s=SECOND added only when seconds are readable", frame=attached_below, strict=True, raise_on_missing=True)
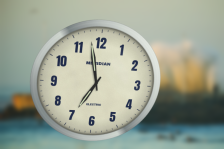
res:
h=6 m=58
